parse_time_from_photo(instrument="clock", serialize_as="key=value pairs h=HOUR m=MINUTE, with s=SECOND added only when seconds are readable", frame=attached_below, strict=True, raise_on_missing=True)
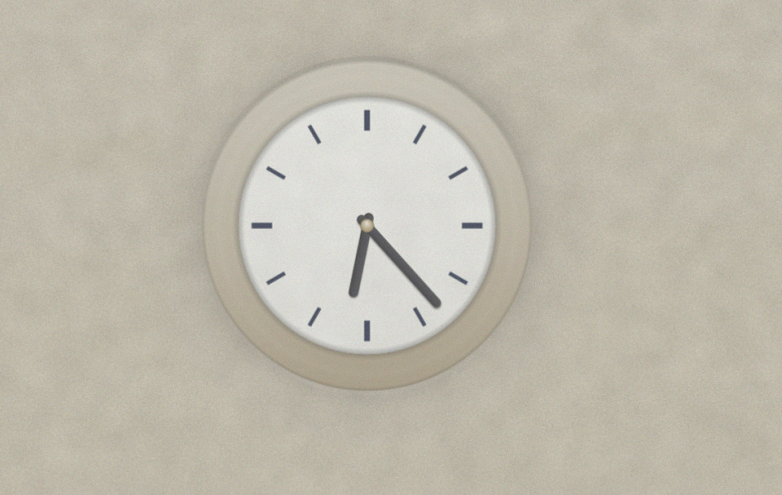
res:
h=6 m=23
